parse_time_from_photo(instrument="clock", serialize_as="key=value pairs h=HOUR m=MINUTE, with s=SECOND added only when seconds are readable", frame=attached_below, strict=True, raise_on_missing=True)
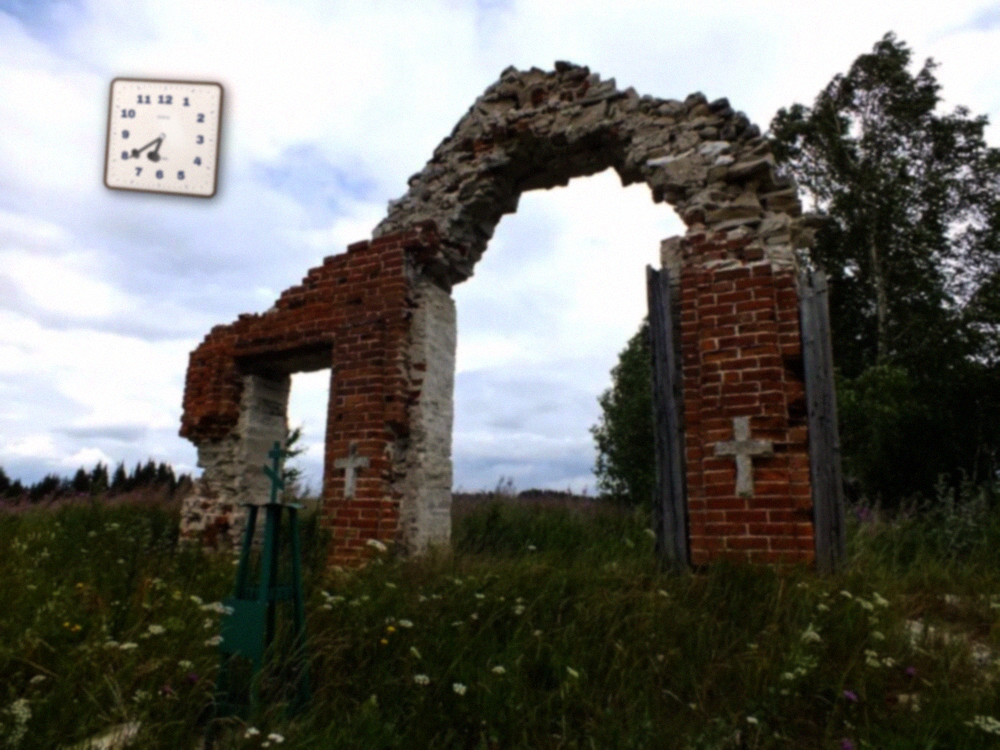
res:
h=6 m=39
